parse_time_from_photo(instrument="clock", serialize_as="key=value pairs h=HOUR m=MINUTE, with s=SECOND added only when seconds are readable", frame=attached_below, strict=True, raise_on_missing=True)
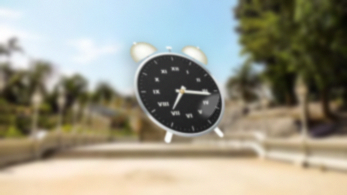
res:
h=7 m=16
